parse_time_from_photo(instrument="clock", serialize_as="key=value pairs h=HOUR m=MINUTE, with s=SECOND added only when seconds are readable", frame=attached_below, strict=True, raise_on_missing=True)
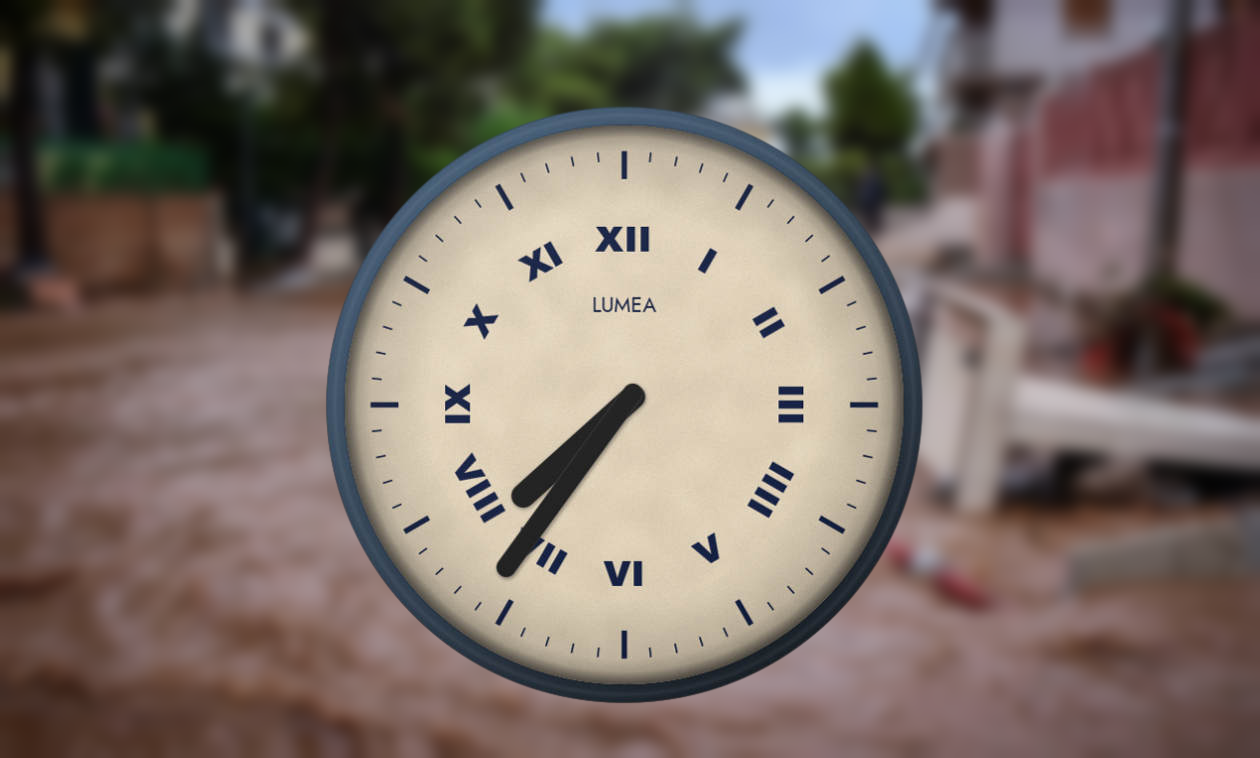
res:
h=7 m=36
